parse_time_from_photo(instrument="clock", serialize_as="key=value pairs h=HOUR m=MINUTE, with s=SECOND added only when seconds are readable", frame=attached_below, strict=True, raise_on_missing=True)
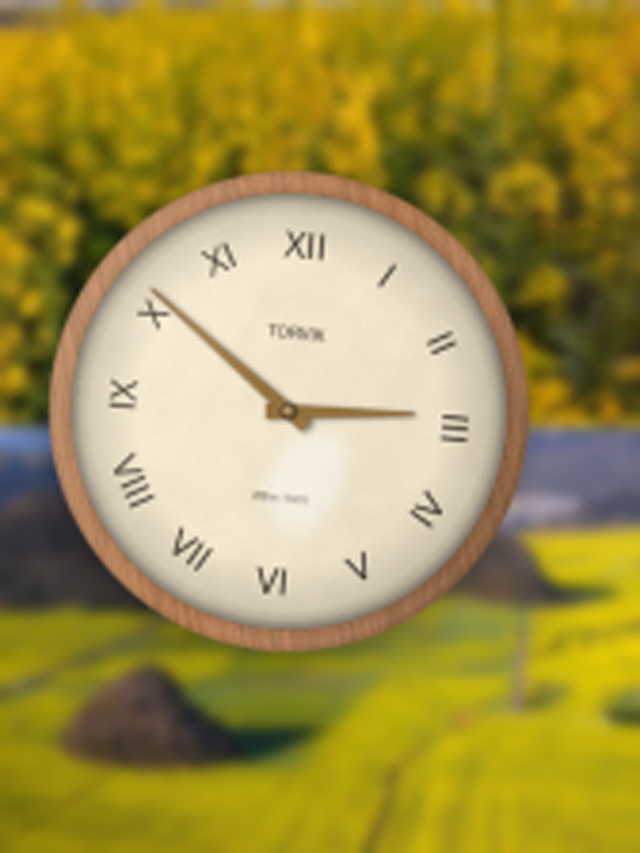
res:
h=2 m=51
